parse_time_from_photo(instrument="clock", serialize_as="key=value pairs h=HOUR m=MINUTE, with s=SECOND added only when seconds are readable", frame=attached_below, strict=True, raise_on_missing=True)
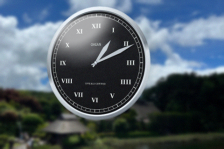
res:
h=1 m=11
